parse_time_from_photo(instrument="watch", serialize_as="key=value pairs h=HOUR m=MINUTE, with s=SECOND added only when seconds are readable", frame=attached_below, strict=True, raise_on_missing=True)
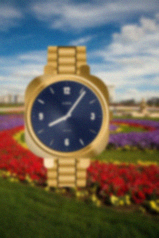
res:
h=8 m=6
